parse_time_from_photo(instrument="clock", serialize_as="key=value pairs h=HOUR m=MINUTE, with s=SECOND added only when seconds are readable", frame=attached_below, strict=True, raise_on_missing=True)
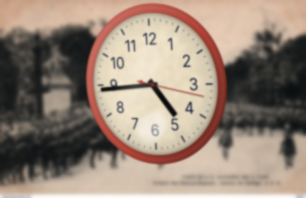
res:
h=4 m=44 s=17
